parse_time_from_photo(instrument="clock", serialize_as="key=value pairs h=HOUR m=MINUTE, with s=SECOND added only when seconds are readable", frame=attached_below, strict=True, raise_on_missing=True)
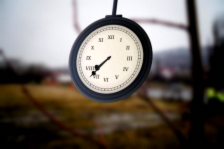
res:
h=7 m=37
